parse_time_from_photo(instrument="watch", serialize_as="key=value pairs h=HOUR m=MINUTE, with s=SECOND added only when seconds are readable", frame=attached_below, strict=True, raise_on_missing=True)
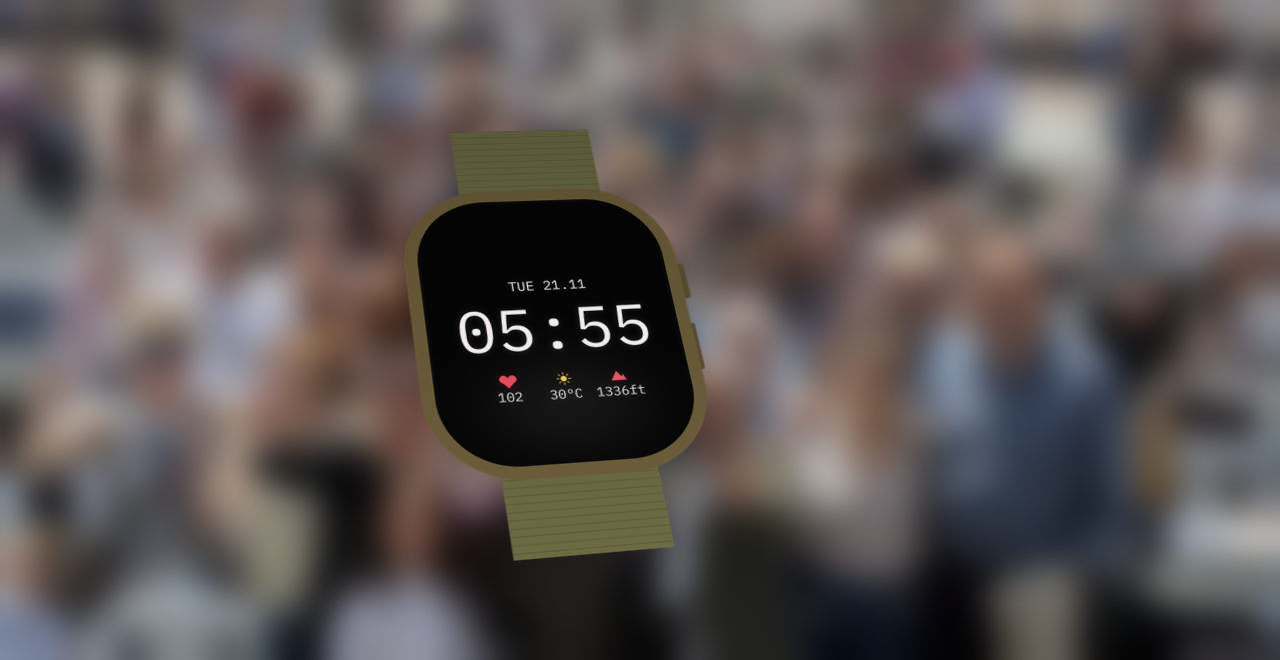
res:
h=5 m=55
